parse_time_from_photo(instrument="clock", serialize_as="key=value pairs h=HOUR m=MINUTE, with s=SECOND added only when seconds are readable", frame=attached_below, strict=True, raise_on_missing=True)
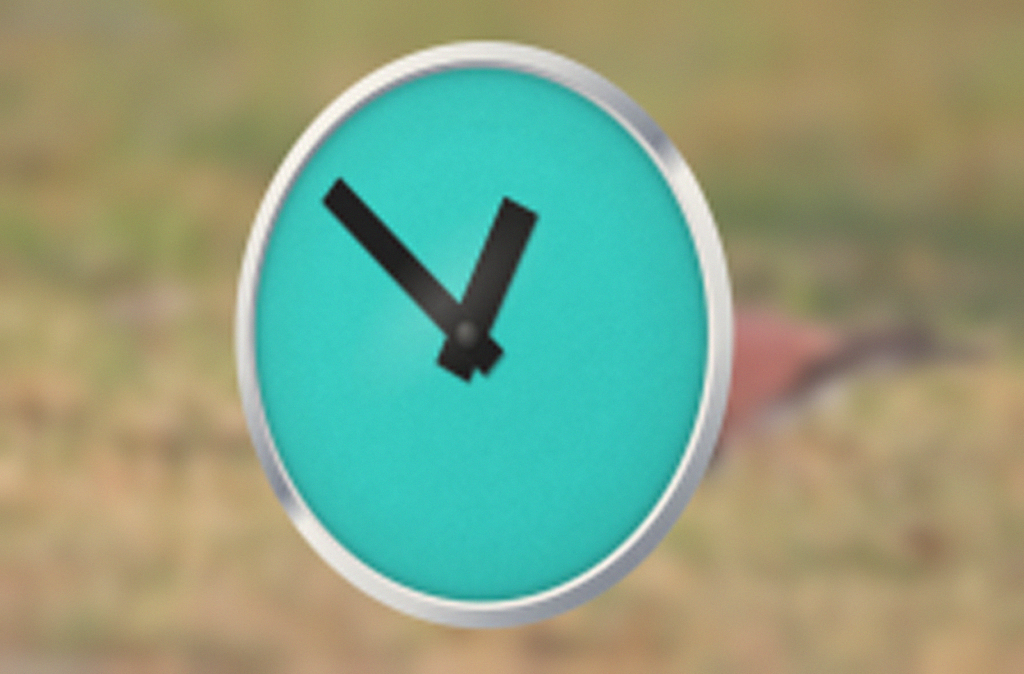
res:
h=12 m=52
